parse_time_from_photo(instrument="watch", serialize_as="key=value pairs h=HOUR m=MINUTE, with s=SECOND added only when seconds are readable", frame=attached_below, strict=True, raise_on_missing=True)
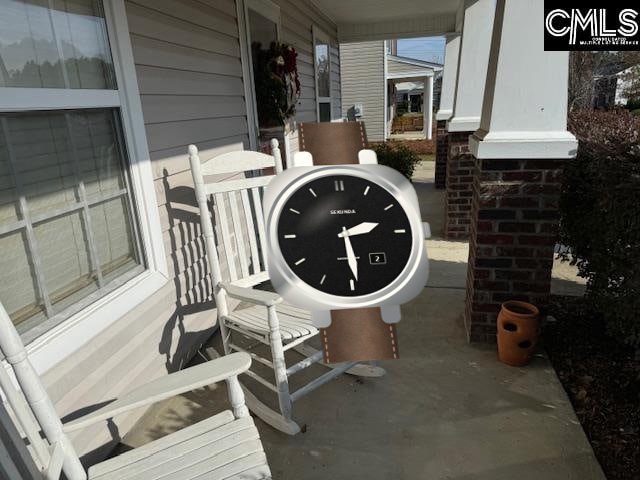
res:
h=2 m=29
